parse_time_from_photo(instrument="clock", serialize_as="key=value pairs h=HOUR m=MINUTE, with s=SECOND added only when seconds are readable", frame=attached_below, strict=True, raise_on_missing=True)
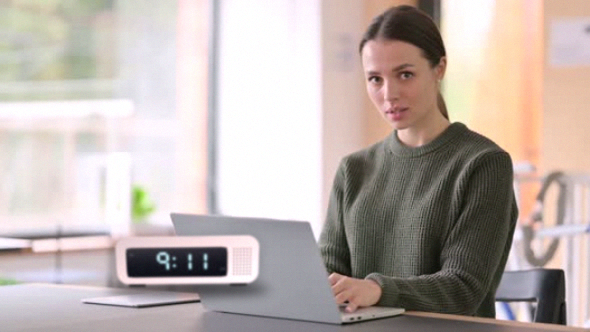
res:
h=9 m=11
